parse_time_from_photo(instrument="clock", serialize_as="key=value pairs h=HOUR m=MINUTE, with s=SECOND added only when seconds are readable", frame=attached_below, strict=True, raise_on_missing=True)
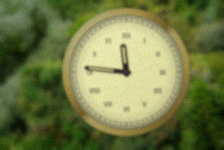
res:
h=11 m=46
